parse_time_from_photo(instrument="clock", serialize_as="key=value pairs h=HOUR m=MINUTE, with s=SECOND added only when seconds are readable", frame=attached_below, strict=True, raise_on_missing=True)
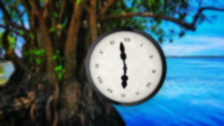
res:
h=5 m=58
